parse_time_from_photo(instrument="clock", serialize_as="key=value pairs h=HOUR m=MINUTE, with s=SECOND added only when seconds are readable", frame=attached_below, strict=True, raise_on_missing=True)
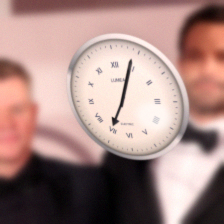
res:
h=7 m=4
